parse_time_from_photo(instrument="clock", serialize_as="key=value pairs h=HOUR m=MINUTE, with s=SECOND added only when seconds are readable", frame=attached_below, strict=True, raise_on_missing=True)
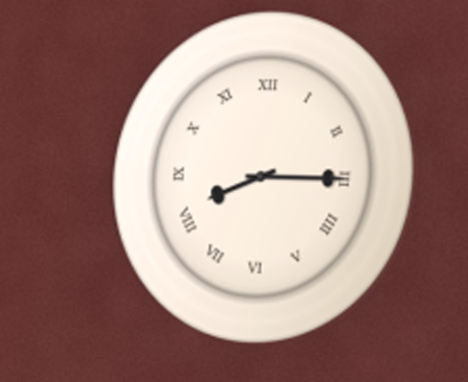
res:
h=8 m=15
